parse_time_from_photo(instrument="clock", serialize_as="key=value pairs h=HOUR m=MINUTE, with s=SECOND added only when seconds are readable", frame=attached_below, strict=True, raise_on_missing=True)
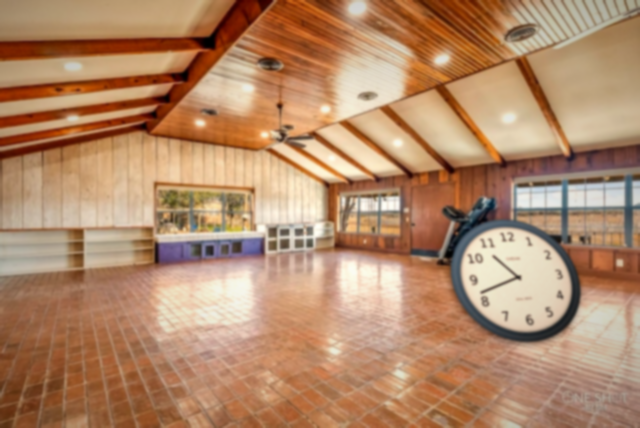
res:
h=10 m=42
